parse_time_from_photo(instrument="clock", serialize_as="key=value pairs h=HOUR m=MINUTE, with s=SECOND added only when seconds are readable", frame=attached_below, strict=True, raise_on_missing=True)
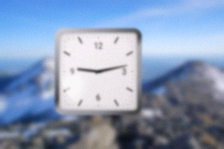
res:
h=9 m=13
